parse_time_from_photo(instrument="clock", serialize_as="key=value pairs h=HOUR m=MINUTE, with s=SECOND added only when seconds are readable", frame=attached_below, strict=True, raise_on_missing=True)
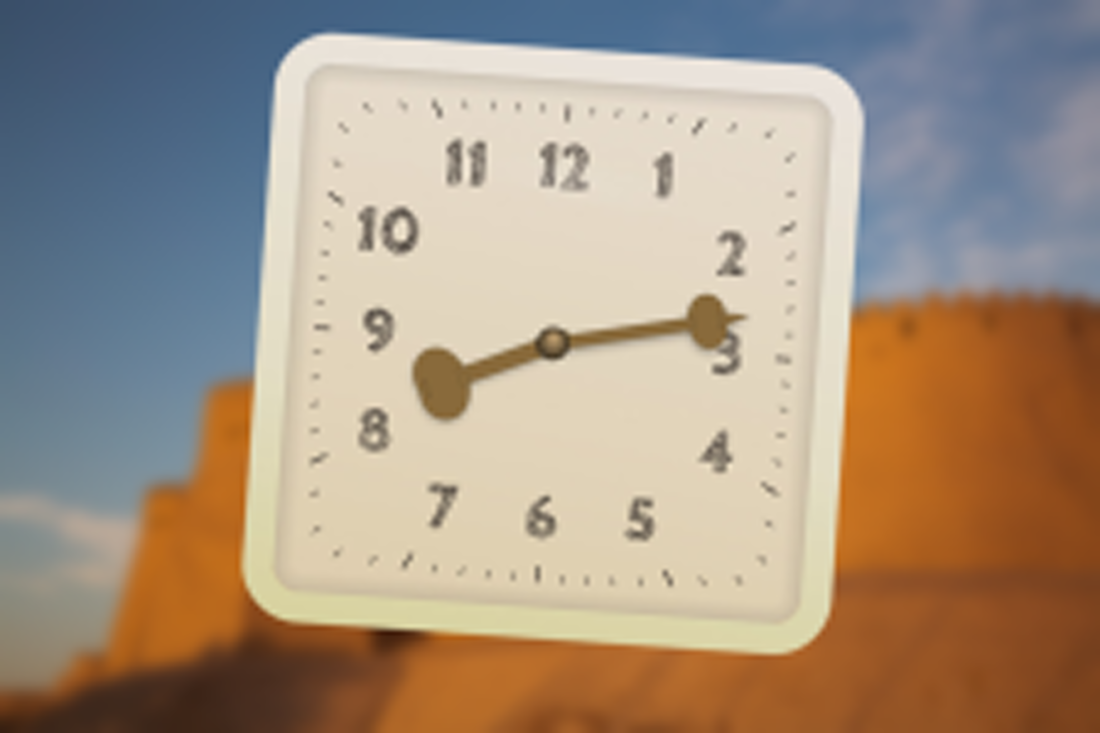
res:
h=8 m=13
